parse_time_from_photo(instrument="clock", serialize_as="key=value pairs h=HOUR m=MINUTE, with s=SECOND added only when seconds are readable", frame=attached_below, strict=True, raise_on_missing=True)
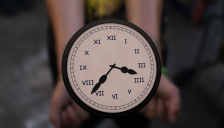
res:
h=3 m=37
